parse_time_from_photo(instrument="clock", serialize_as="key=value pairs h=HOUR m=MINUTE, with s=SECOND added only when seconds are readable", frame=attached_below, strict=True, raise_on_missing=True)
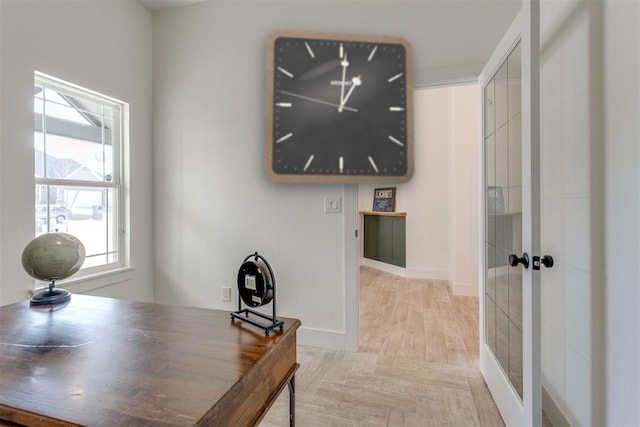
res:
h=1 m=0 s=47
